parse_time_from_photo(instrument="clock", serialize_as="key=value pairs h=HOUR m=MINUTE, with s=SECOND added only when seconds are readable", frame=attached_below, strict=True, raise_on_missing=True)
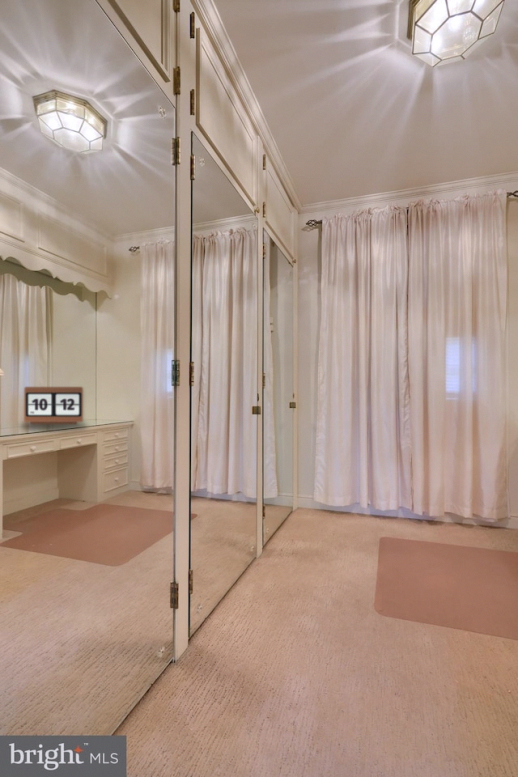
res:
h=10 m=12
